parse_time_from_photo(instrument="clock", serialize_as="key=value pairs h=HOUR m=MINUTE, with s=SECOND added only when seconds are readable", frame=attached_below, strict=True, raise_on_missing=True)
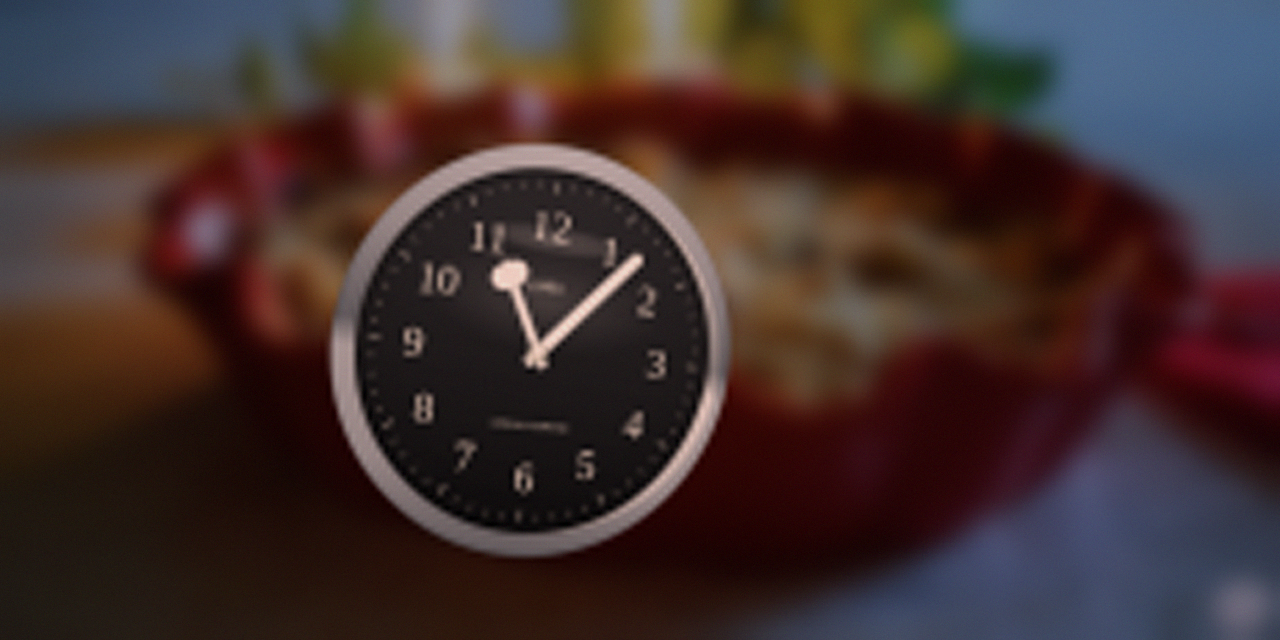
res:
h=11 m=7
